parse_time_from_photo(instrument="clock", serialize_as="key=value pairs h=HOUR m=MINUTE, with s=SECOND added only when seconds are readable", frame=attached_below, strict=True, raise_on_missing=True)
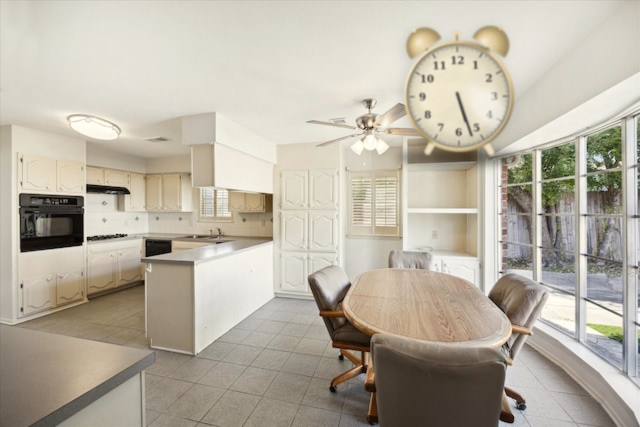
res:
h=5 m=27
